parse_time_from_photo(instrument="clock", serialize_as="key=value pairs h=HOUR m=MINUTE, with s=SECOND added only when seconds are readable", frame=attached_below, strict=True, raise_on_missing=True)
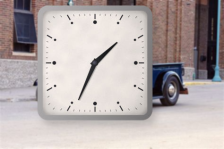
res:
h=1 m=34
